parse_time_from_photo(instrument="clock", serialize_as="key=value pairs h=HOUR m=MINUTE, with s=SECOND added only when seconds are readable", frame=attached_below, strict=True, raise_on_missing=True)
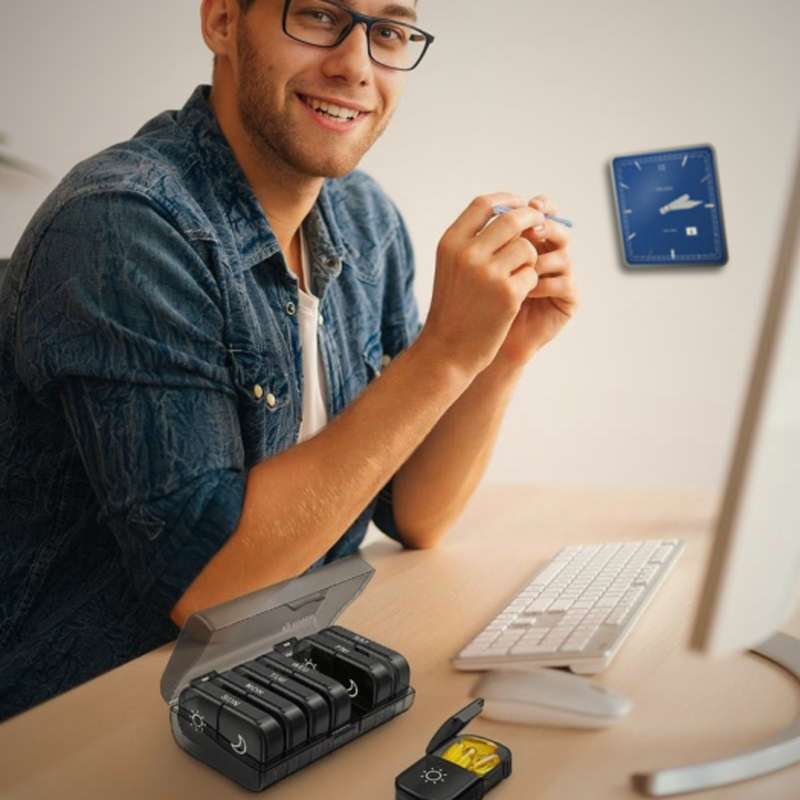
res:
h=2 m=14
